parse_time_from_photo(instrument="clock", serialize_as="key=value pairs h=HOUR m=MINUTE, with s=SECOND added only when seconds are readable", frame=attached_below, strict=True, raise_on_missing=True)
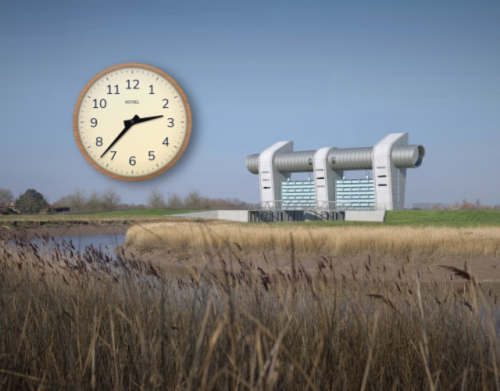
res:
h=2 m=37
